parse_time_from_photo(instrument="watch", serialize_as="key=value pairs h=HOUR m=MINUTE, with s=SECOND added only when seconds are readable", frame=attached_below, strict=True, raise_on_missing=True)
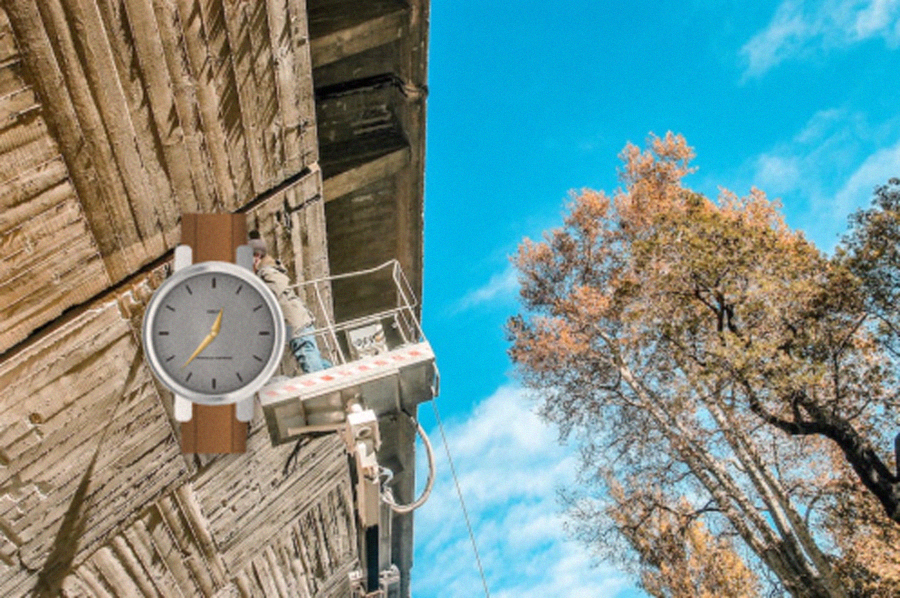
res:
h=12 m=37
